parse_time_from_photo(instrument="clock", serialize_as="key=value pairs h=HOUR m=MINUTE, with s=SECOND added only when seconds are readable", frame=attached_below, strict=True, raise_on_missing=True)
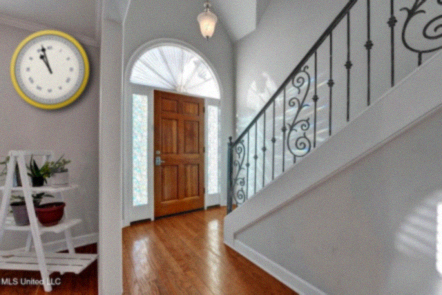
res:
h=10 m=57
